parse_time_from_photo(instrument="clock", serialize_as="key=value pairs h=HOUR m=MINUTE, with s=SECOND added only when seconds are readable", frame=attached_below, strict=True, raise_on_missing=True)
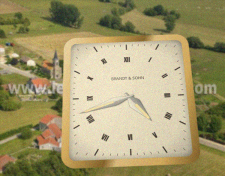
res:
h=4 m=42
